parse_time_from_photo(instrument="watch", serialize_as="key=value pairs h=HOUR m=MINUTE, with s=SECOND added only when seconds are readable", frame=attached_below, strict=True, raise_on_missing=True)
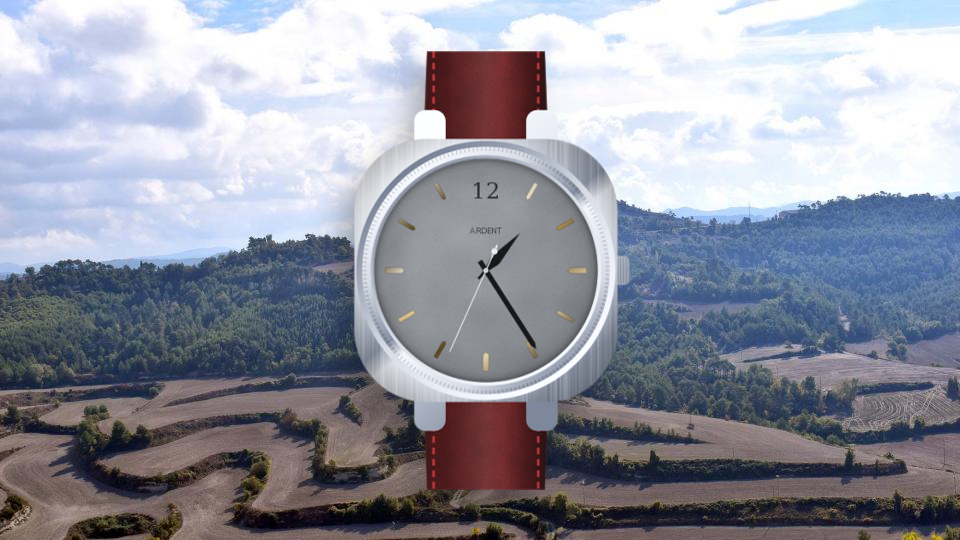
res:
h=1 m=24 s=34
